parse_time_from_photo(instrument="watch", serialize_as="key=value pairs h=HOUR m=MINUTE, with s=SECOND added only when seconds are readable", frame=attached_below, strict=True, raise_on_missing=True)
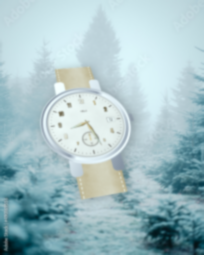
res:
h=8 m=27
